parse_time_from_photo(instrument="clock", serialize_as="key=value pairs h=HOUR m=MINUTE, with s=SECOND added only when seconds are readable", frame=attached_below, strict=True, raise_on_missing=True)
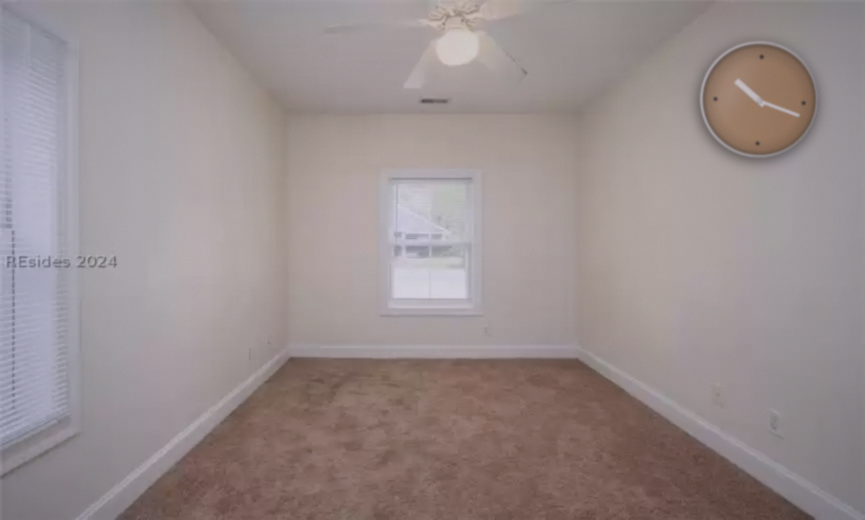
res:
h=10 m=18
